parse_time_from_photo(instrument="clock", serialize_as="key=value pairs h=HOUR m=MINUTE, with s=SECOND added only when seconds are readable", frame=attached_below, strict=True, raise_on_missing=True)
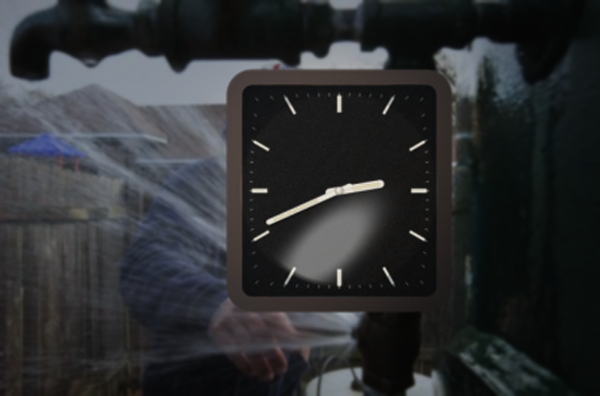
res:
h=2 m=41
